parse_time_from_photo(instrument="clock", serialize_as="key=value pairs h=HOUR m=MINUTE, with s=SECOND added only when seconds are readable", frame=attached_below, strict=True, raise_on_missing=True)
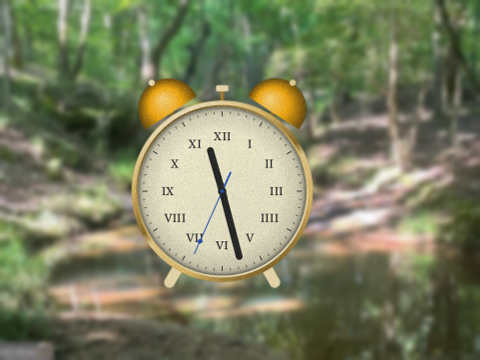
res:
h=11 m=27 s=34
